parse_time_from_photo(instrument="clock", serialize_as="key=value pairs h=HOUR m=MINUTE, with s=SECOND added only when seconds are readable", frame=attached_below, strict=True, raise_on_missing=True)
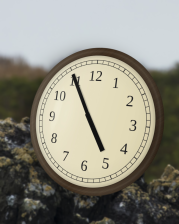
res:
h=4 m=55
